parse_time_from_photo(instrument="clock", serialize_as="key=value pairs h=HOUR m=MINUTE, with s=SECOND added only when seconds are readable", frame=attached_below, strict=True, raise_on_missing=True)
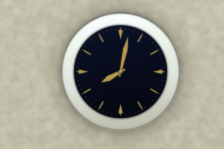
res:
h=8 m=2
